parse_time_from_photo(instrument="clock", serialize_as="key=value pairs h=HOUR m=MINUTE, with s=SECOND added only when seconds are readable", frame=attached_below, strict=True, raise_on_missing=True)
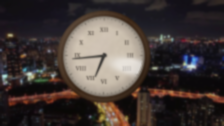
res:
h=6 m=44
